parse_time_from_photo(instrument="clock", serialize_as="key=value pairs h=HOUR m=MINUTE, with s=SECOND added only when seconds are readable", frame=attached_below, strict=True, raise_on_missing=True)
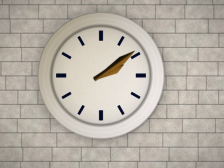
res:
h=2 m=9
